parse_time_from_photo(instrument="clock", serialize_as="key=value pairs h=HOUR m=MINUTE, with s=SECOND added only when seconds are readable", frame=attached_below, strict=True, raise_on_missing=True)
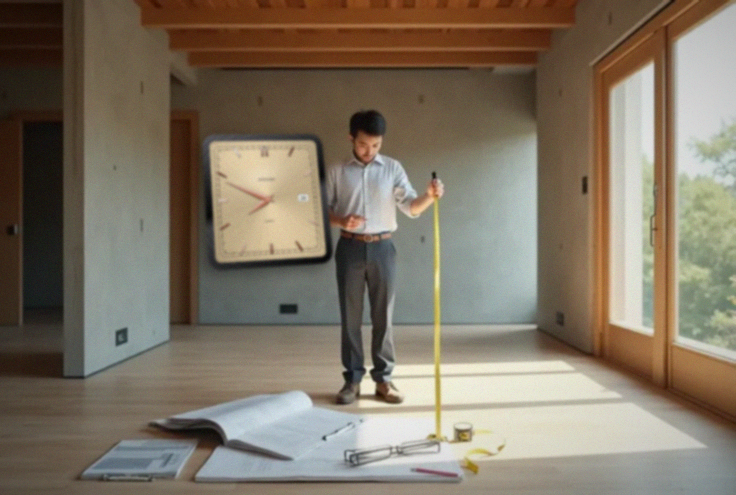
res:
h=7 m=49
